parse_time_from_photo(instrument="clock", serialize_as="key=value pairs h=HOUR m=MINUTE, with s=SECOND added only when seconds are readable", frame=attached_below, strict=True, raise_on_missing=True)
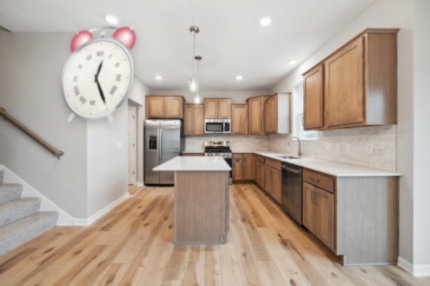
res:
h=12 m=25
